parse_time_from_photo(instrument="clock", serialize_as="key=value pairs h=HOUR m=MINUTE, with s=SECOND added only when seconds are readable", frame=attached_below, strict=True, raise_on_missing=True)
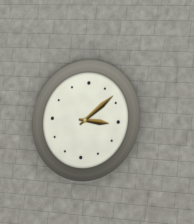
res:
h=3 m=8
